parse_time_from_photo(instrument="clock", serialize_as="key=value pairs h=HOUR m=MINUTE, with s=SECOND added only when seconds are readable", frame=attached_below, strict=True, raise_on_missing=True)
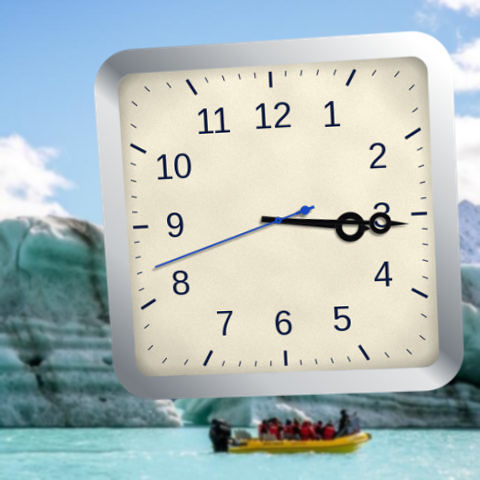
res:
h=3 m=15 s=42
